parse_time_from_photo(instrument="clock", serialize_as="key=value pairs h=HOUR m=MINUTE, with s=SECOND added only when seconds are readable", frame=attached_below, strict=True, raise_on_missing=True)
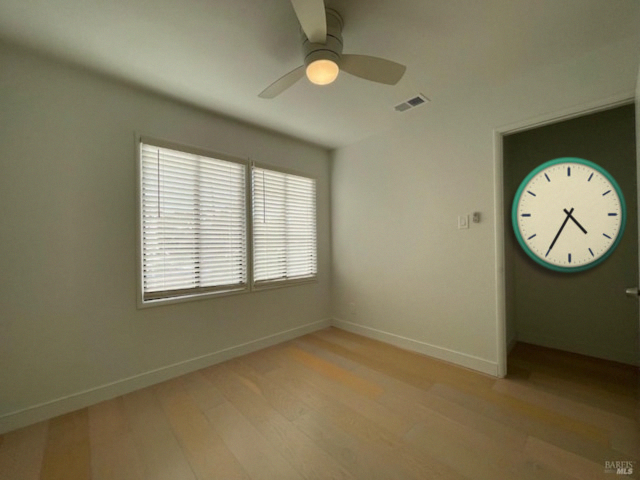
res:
h=4 m=35
